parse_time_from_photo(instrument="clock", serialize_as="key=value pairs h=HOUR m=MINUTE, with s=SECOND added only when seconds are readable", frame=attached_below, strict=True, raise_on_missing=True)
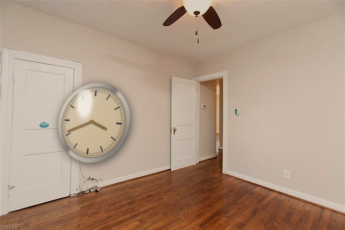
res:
h=3 m=41
